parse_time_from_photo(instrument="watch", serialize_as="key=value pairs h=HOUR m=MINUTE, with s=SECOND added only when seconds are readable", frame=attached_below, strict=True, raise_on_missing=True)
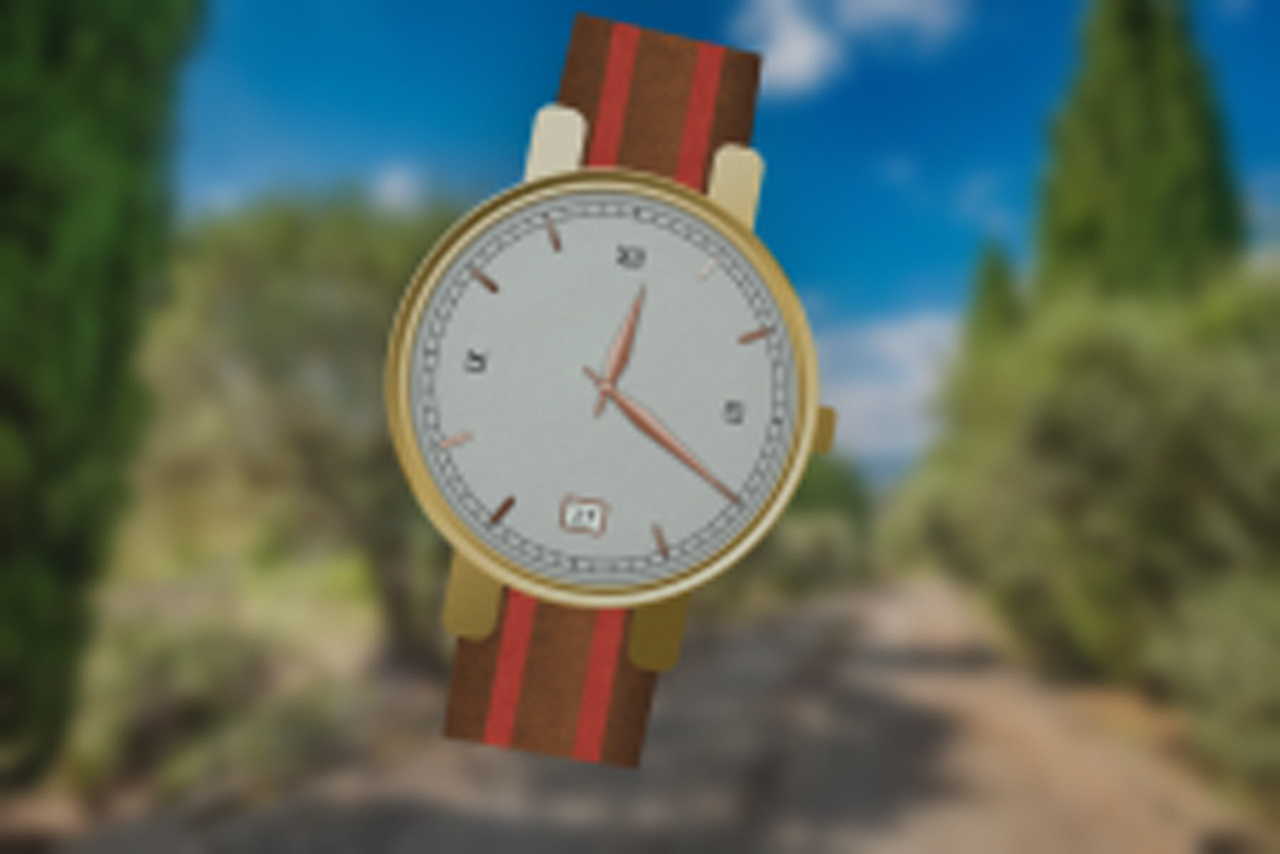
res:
h=12 m=20
